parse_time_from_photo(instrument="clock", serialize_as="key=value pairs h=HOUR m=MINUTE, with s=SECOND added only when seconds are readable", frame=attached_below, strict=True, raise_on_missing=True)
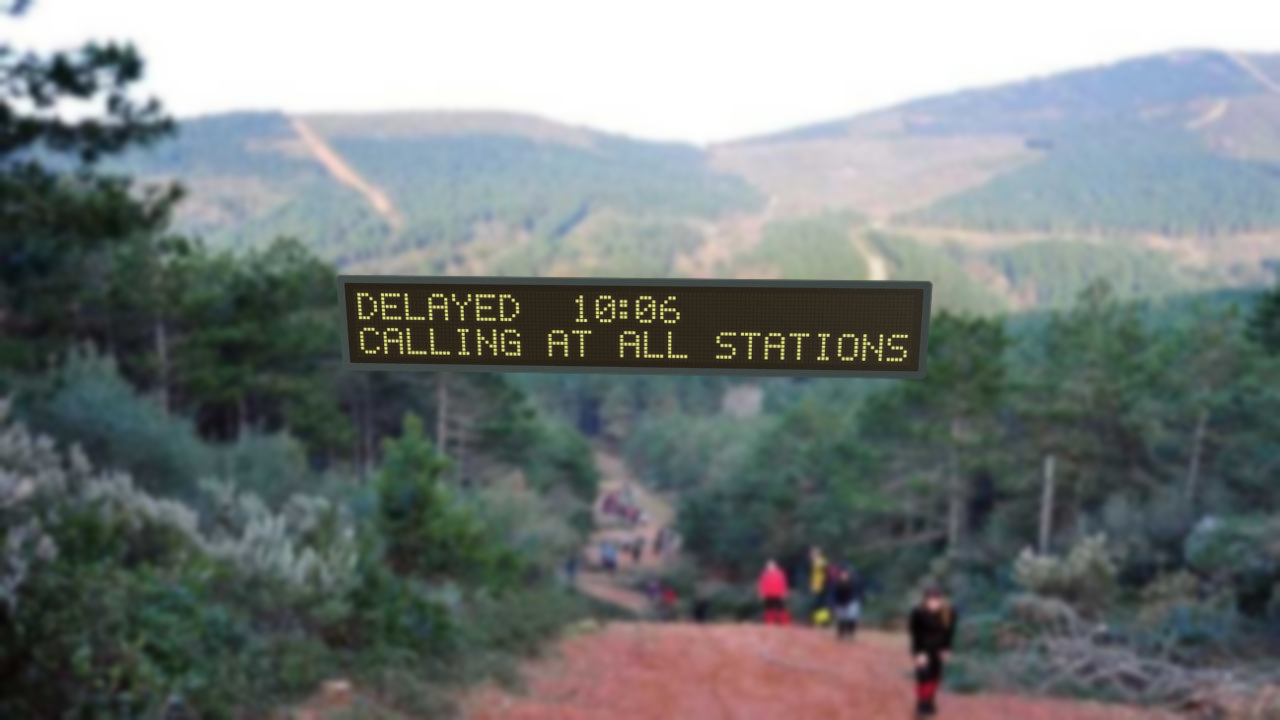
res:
h=10 m=6
